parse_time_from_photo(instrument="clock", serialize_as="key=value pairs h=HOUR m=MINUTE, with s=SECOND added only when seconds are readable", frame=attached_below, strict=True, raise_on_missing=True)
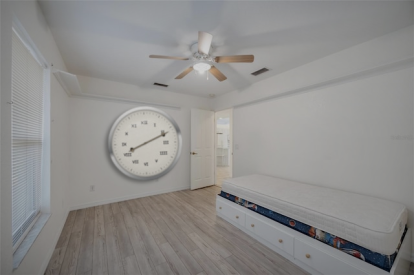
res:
h=8 m=11
